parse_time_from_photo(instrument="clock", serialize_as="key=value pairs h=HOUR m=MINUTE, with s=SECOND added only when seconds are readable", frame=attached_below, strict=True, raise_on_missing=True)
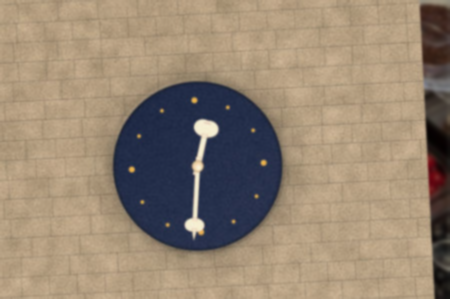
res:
h=12 m=31
